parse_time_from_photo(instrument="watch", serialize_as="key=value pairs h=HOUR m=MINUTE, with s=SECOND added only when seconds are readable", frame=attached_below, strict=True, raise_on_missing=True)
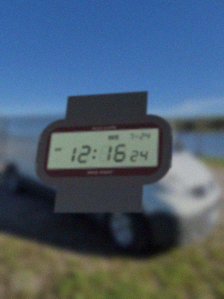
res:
h=12 m=16 s=24
